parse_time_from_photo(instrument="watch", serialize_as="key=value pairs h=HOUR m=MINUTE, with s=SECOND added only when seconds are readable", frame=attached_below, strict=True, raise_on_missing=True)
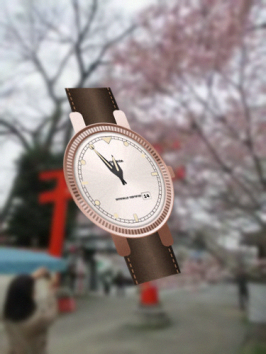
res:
h=11 m=55
